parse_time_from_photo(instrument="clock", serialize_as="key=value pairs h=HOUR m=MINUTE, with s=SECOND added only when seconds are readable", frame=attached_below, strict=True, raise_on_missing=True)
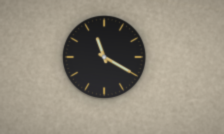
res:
h=11 m=20
